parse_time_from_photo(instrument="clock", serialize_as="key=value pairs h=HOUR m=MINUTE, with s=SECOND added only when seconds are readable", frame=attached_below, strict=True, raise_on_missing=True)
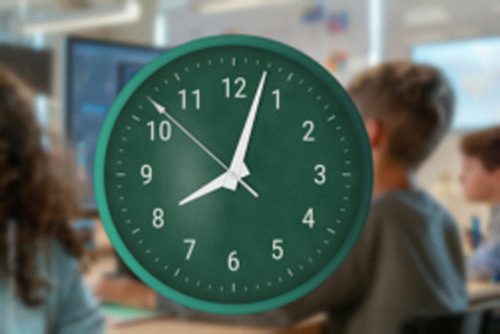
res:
h=8 m=2 s=52
